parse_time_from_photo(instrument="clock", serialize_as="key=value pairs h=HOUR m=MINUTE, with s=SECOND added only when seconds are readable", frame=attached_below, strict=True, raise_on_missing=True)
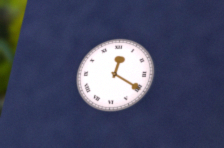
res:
h=12 m=20
